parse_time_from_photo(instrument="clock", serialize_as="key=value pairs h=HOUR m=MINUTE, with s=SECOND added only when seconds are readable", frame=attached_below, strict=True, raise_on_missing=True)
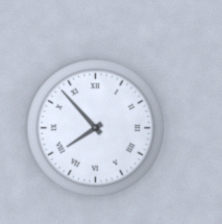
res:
h=7 m=53
